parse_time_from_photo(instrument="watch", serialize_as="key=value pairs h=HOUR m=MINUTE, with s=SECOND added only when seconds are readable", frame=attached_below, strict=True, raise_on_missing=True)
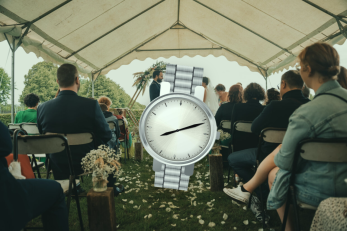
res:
h=8 m=11
